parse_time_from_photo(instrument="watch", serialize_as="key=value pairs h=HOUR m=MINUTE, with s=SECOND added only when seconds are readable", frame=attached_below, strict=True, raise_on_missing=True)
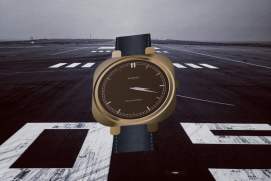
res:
h=3 m=18
